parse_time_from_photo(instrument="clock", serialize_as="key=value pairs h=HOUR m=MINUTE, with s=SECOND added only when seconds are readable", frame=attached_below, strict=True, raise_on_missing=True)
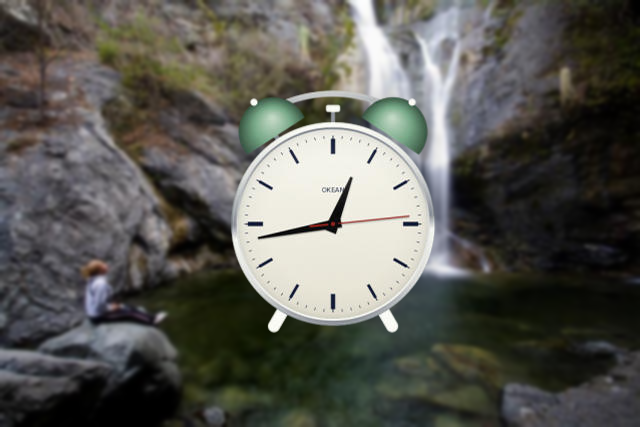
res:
h=12 m=43 s=14
